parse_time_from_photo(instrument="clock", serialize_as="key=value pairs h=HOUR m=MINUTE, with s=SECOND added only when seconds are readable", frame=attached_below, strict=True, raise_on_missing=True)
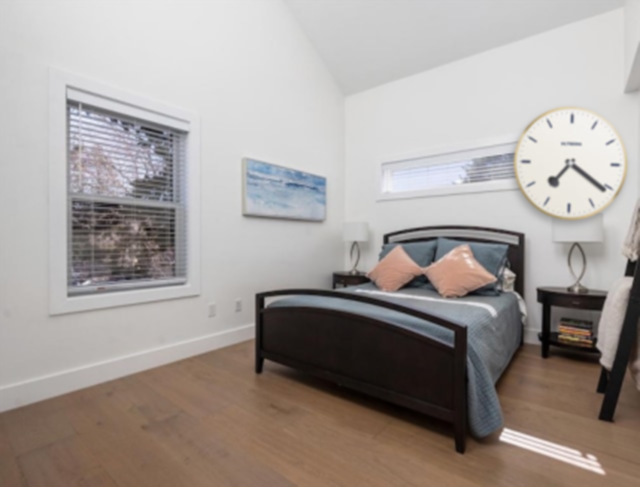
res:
h=7 m=21
